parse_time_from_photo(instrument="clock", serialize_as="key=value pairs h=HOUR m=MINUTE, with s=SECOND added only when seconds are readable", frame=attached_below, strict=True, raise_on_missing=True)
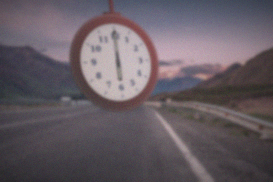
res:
h=6 m=0
